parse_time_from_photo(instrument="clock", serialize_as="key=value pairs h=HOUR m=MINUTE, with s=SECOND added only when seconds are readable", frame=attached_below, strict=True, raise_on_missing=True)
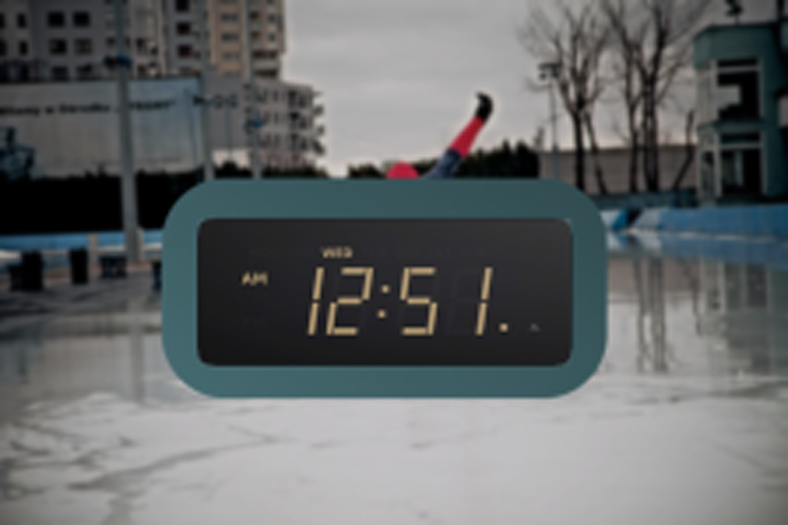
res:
h=12 m=51
